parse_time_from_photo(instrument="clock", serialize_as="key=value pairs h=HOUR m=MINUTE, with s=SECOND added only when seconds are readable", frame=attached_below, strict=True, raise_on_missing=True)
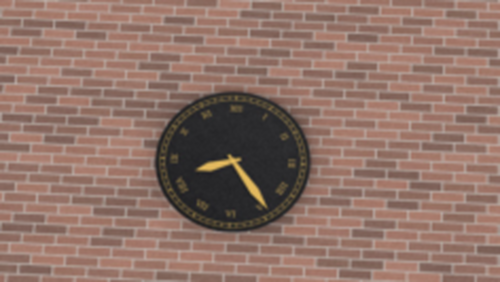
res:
h=8 m=24
